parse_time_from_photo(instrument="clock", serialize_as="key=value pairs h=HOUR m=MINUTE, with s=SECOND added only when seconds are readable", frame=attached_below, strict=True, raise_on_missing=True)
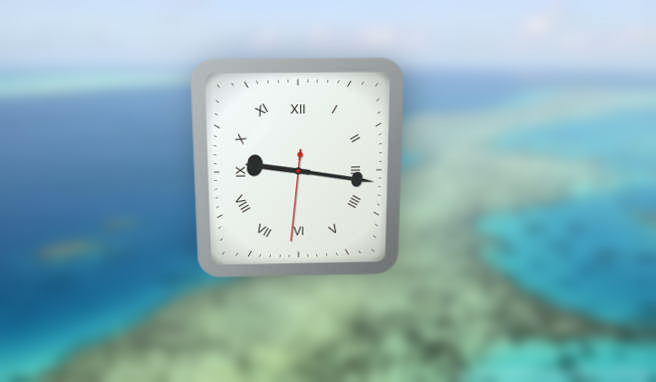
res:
h=9 m=16 s=31
